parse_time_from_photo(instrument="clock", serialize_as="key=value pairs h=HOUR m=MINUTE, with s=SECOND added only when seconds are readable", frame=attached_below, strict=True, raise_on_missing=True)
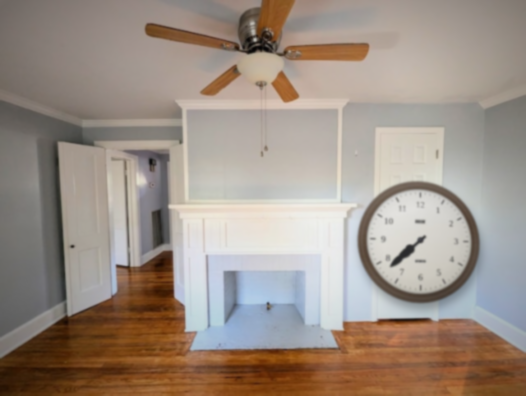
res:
h=7 m=38
